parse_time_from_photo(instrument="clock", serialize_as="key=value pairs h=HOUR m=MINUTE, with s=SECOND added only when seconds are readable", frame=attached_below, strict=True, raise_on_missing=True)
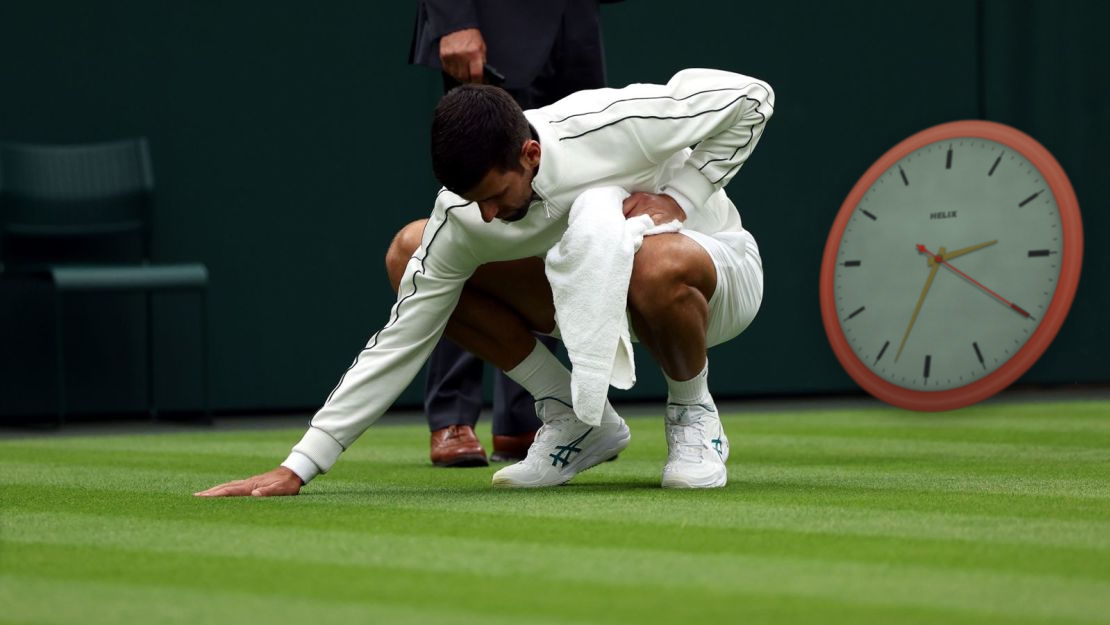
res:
h=2 m=33 s=20
